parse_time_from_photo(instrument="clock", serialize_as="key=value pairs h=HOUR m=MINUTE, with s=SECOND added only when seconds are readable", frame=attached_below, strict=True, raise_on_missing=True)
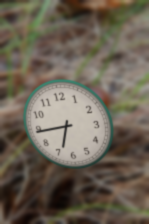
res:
h=6 m=44
